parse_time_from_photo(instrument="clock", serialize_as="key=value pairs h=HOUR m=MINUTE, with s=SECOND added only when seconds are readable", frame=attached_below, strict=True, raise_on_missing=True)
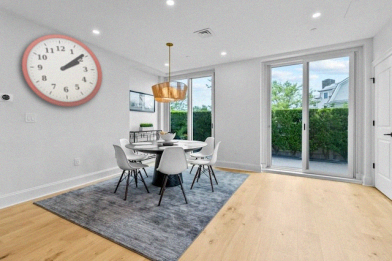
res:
h=2 m=9
